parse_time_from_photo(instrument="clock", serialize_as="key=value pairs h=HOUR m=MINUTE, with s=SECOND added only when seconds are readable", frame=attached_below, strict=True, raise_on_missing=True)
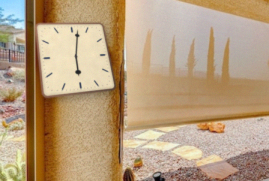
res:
h=6 m=2
